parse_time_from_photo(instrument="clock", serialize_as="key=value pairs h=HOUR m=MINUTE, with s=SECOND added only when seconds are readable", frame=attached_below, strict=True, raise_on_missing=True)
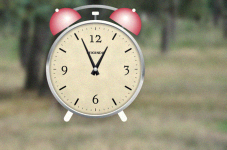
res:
h=12 m=56
